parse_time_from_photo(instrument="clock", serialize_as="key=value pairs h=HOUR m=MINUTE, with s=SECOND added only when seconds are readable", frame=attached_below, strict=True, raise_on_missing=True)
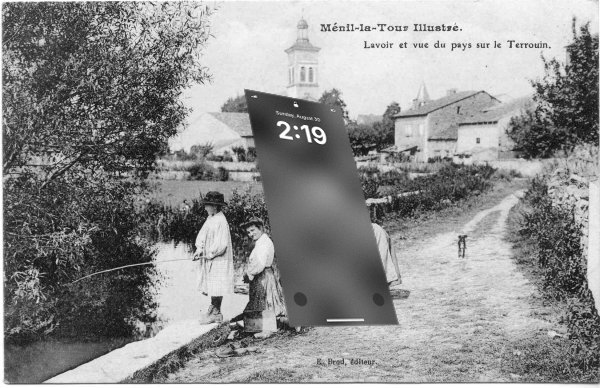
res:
h=2 m=19
